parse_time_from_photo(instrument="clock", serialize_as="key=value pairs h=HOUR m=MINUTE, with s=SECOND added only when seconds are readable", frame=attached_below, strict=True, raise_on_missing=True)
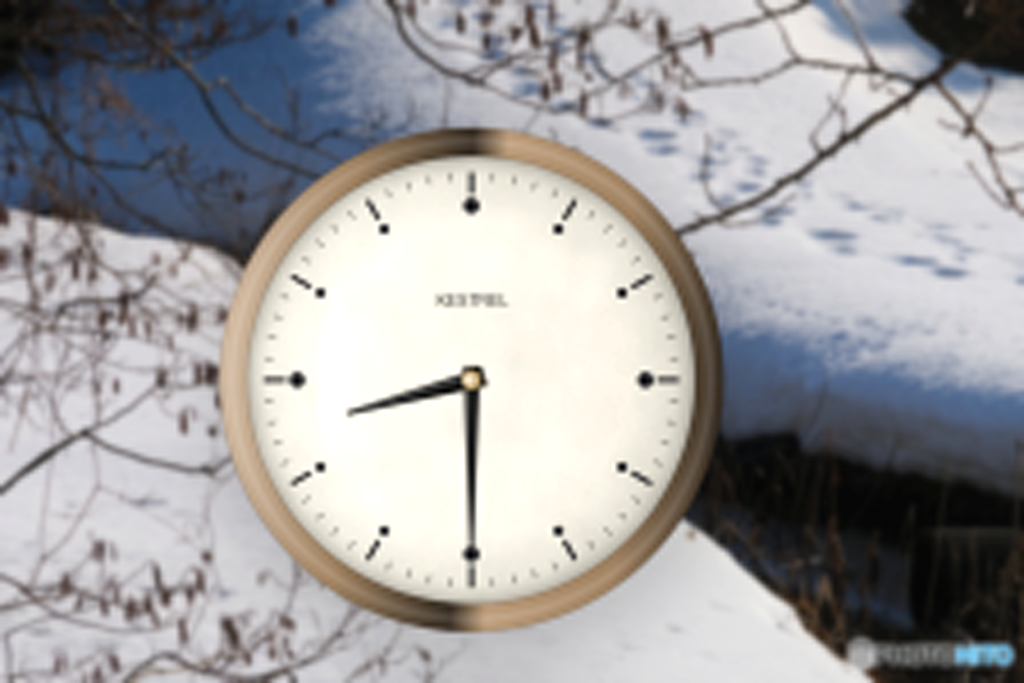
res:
h=8 m=30
